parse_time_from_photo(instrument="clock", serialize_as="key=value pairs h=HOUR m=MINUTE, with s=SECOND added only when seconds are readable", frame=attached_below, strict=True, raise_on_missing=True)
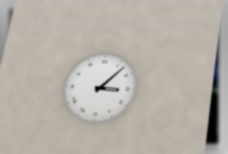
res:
h=3 m=7
